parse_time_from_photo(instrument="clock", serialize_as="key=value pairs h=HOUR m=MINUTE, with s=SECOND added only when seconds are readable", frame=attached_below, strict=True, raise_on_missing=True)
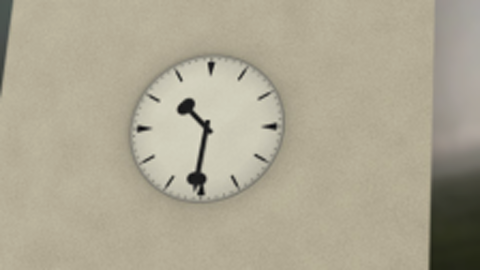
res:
h=10 m=31
